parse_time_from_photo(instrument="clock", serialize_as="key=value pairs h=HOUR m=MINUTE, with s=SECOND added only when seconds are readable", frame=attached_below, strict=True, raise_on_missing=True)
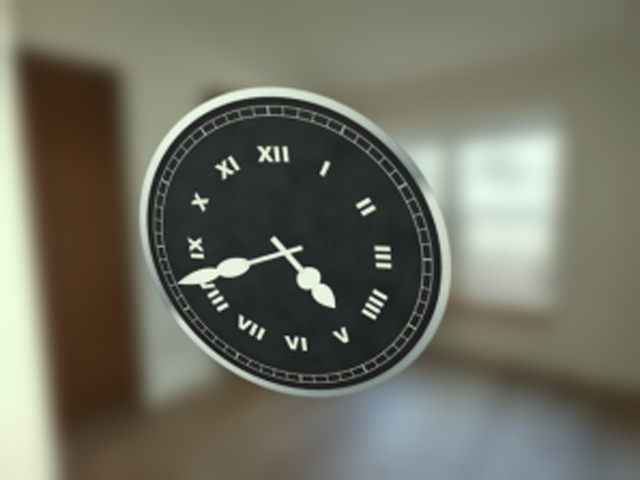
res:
h=4 m=42
